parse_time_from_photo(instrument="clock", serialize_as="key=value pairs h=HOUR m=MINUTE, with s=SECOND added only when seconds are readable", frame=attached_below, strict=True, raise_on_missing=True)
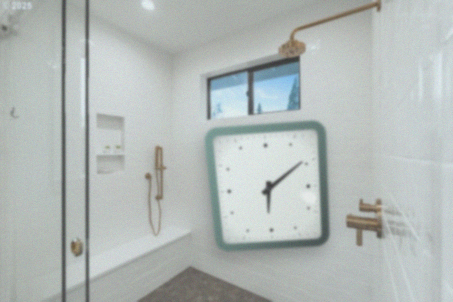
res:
h=6 m=9
